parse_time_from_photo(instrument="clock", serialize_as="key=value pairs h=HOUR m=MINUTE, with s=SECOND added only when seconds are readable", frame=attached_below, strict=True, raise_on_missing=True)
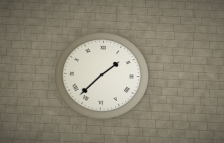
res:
h=1 m=37
